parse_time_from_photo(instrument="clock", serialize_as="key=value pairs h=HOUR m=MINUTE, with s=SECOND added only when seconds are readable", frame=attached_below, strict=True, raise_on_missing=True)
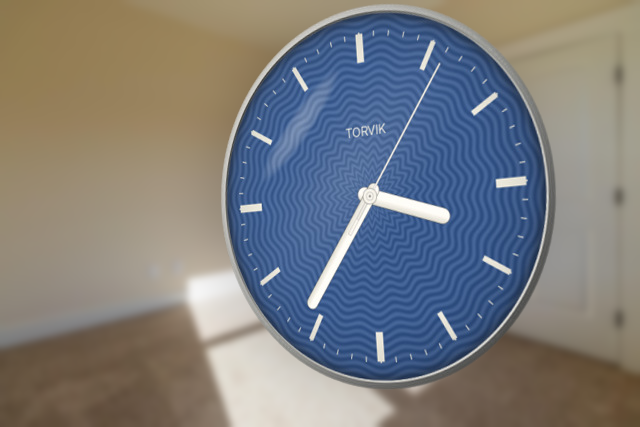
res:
h=3 m=36 s=6
